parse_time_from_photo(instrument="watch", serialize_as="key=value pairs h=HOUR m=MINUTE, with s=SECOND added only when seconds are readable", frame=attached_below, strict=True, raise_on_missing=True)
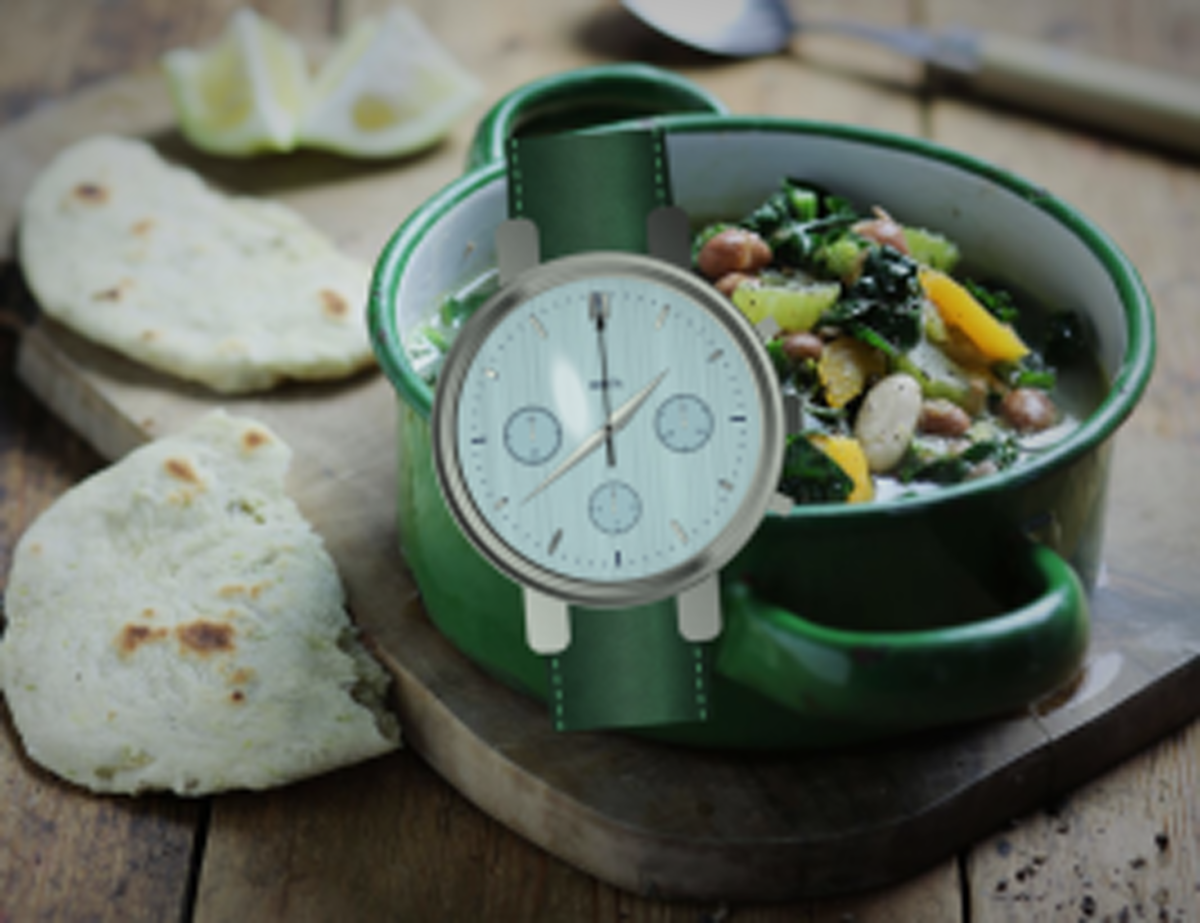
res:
h=1 m=39
